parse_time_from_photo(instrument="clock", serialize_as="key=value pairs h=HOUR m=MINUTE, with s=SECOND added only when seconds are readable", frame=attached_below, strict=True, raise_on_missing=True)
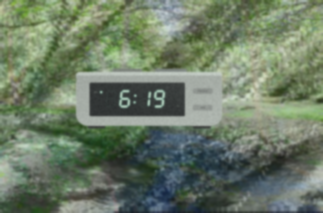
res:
h=6 m=19
